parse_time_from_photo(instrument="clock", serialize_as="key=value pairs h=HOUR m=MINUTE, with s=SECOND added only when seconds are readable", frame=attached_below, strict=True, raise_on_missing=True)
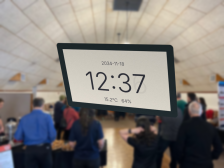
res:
h=12 m=37
